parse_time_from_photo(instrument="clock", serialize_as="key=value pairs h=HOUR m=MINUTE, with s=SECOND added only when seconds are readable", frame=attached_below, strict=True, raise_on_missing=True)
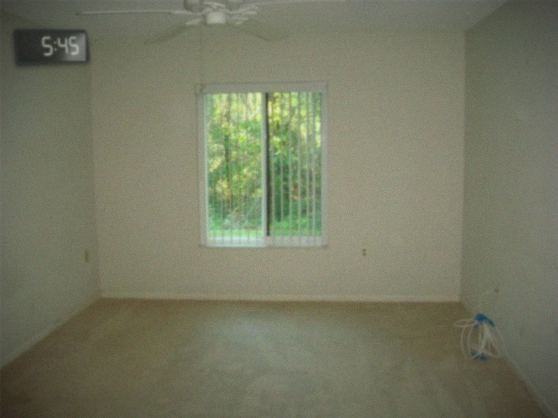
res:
h=5 m=45
